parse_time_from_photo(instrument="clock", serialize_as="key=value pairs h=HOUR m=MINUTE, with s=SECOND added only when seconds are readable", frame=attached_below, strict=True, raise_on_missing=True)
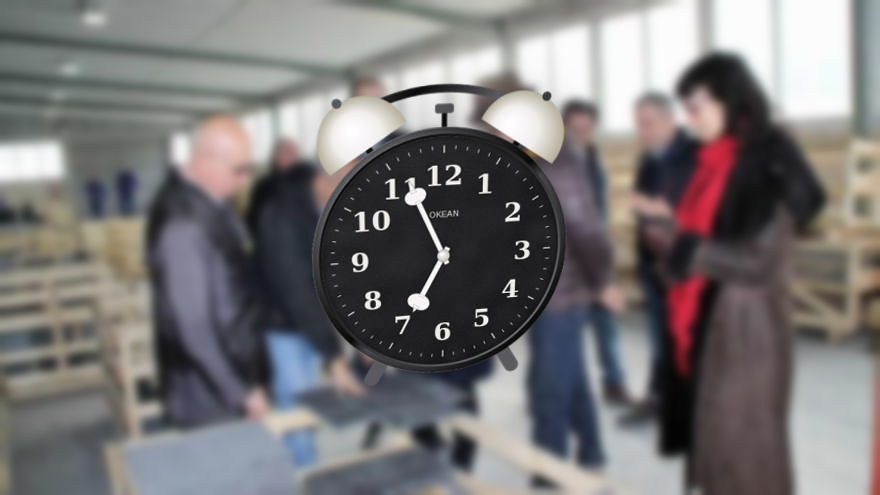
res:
h=6 m=56
